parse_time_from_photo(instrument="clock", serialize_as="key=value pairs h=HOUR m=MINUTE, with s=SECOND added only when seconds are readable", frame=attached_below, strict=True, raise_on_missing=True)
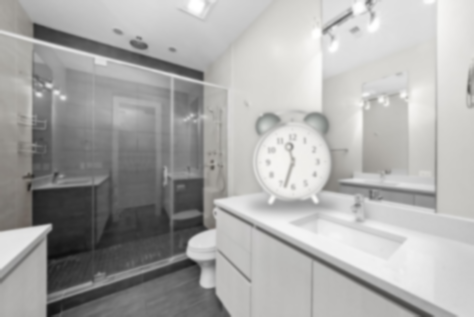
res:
h=11 m=33
